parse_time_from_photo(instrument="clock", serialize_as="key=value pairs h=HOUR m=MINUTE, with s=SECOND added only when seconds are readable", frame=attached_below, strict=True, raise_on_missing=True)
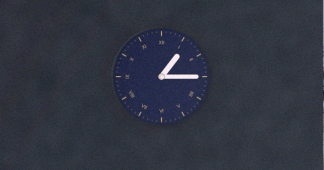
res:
h=1 m=15
